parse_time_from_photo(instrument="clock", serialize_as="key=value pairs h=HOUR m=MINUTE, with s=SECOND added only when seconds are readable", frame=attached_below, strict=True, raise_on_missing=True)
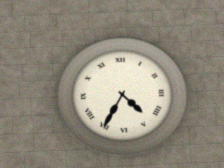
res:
h=4 m=35
